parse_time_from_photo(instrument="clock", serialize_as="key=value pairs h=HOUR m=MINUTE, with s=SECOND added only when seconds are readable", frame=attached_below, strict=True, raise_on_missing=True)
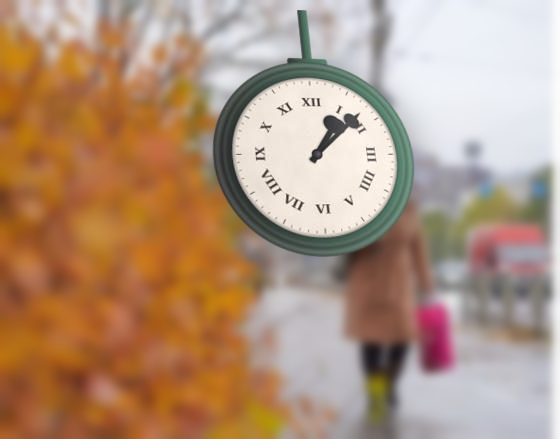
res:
h=1 m=8
